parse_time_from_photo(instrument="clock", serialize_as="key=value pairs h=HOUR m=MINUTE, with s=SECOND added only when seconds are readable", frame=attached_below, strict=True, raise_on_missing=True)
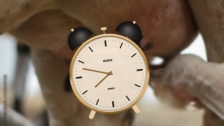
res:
h=7 m=48
